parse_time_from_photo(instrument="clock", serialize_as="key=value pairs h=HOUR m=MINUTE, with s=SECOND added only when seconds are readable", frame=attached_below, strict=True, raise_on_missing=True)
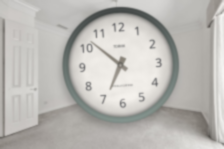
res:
h=6 m=52
